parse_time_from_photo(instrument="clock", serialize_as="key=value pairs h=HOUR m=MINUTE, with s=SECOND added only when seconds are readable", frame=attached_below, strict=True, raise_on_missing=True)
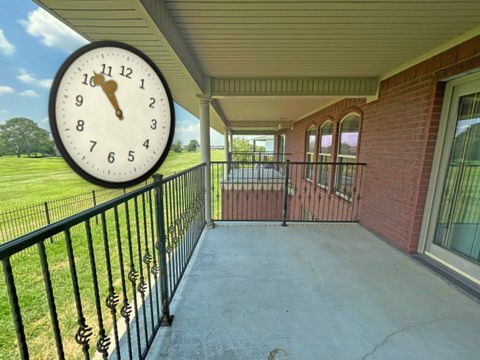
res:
h=10 m=52
